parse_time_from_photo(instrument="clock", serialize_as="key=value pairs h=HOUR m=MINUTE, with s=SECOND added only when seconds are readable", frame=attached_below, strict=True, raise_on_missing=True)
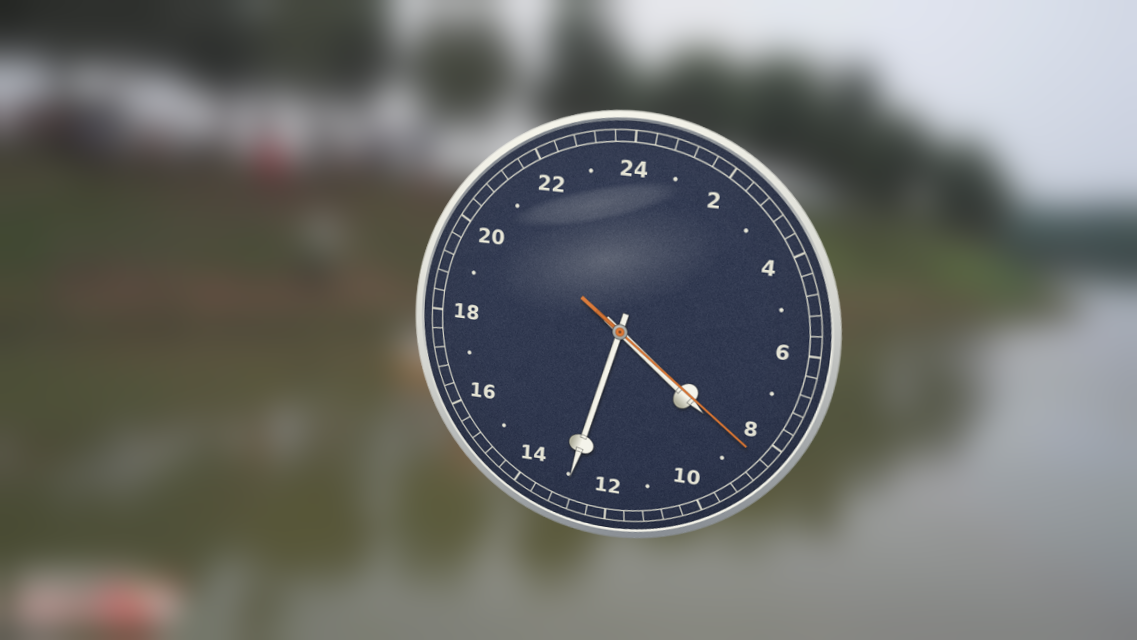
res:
h=8 m=32 s=21
